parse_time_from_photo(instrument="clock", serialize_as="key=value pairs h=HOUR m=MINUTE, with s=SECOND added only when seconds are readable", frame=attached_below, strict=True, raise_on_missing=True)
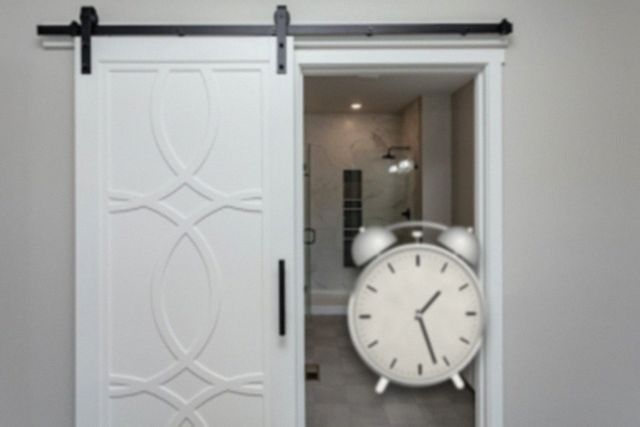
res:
h=1 m=27
